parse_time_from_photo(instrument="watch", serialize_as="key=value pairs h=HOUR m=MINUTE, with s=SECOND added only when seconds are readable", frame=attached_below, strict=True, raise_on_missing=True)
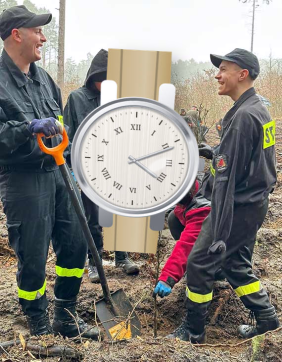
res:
h=4 m=11
